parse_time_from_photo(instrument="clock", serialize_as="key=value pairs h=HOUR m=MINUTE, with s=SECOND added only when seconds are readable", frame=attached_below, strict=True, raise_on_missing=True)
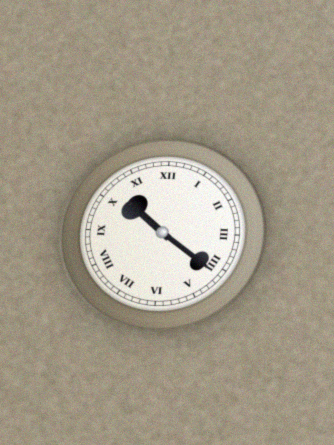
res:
h=10 m=21
